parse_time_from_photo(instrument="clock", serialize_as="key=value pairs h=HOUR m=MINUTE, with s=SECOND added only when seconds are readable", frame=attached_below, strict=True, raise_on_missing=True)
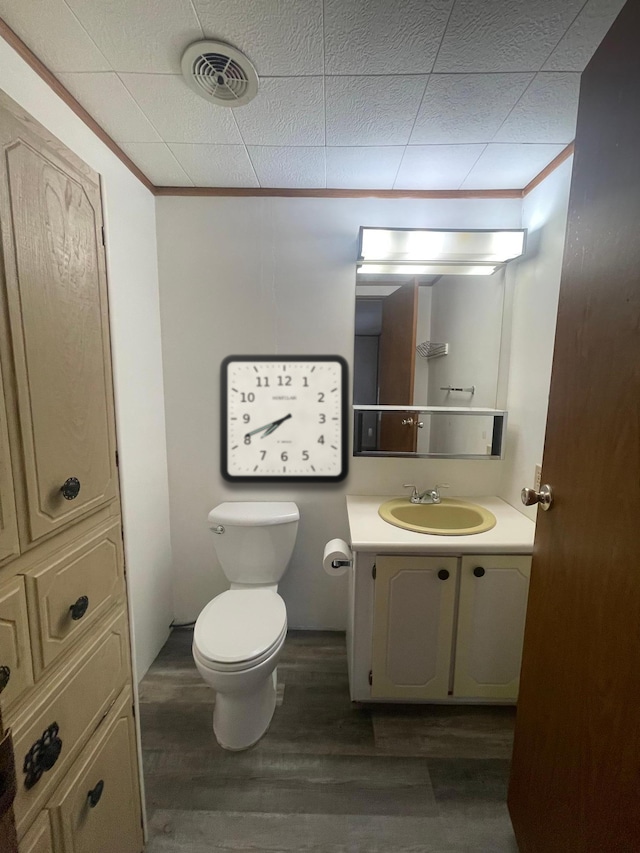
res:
h=7 m=41
